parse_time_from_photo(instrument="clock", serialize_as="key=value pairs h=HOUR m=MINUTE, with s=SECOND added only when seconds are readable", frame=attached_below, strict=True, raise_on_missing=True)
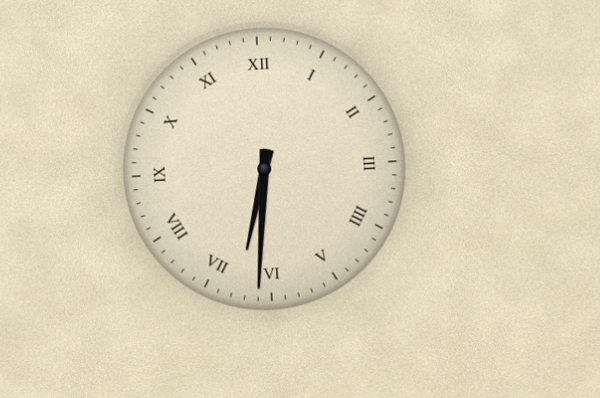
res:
h=6 m=31
